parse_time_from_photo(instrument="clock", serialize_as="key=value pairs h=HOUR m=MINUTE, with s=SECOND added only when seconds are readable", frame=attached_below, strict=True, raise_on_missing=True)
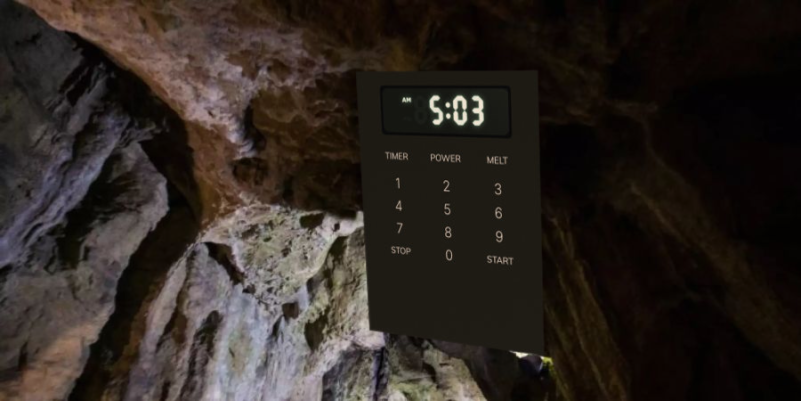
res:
h=5 m=3
